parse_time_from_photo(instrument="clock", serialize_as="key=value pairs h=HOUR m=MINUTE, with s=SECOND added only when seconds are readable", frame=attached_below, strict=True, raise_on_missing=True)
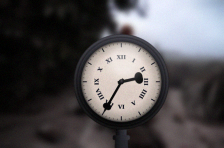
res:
h=2 m=35
